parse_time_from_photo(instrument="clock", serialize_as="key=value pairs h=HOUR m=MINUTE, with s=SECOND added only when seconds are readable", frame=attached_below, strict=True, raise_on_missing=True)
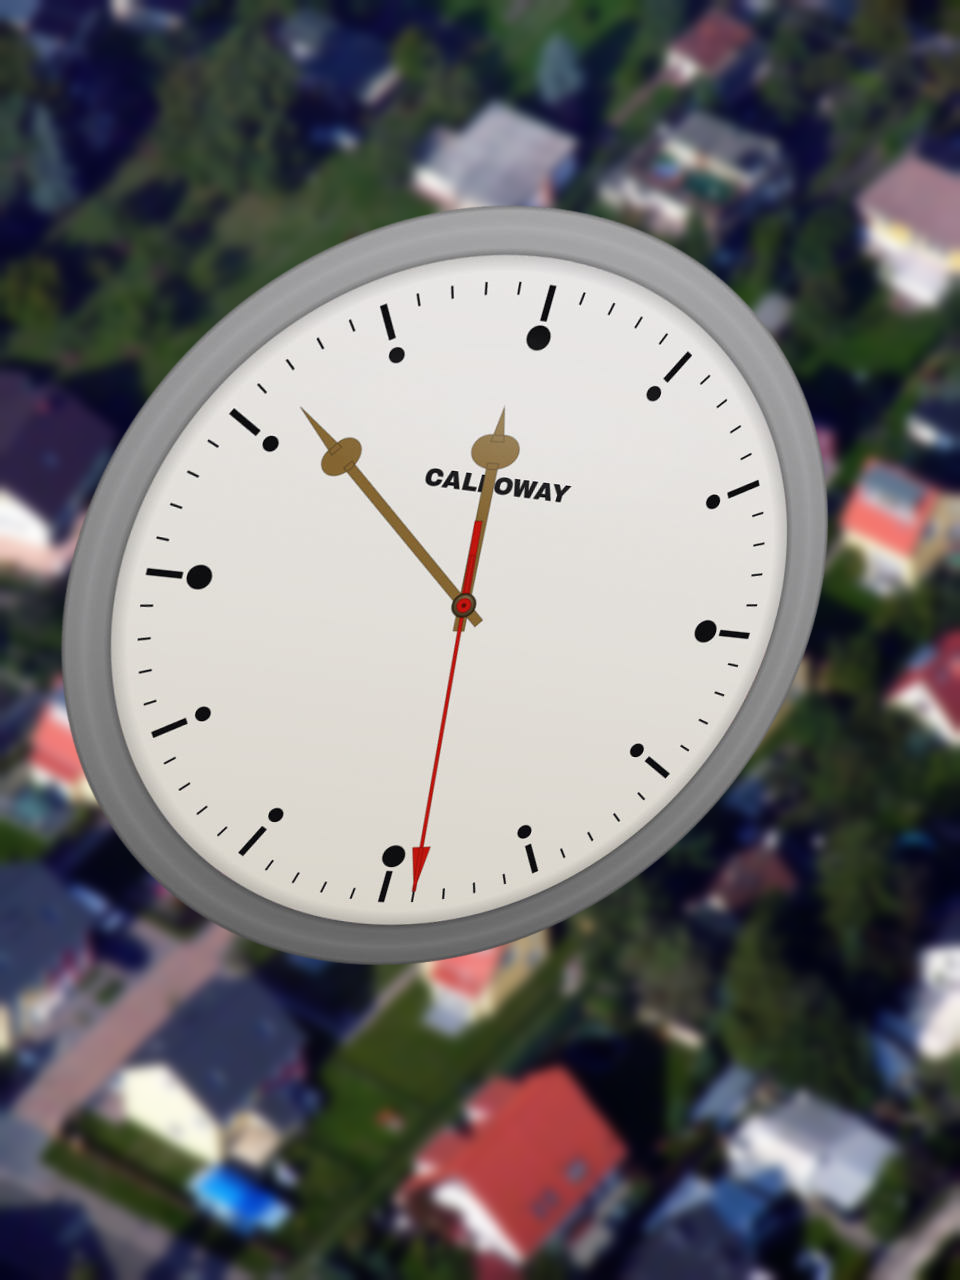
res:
h=11 m=51 s=29
